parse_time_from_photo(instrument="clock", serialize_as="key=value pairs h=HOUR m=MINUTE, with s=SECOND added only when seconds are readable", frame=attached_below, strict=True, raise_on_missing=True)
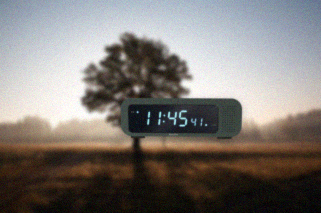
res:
h=11 m=45 s=41
